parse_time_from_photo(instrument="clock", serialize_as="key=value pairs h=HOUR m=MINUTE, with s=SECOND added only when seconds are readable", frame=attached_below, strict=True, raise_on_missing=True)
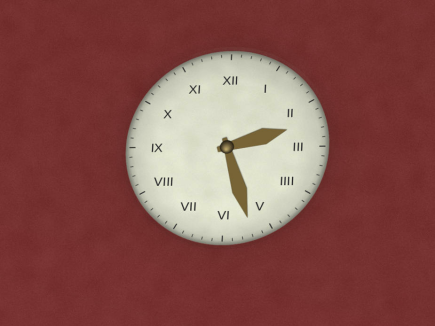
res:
h=2 m=27
